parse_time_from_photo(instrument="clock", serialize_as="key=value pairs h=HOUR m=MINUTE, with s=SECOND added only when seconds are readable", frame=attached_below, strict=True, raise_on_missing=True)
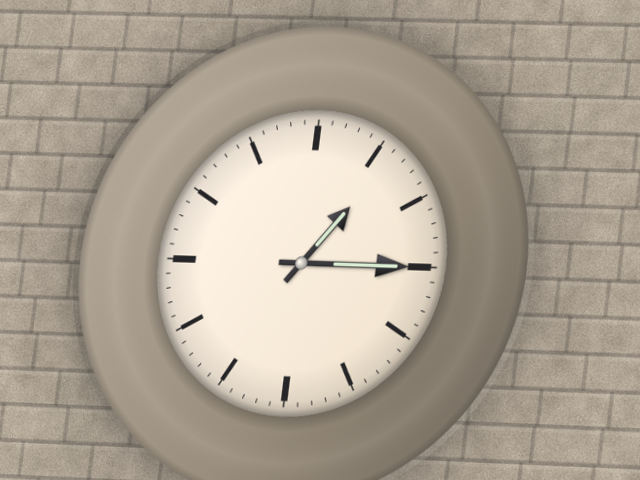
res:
h=1 m=15
